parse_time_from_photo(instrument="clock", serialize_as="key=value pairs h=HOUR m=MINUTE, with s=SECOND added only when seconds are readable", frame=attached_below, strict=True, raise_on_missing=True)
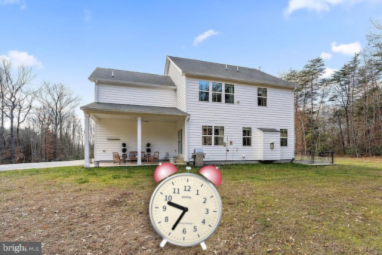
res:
h=9 m=35
